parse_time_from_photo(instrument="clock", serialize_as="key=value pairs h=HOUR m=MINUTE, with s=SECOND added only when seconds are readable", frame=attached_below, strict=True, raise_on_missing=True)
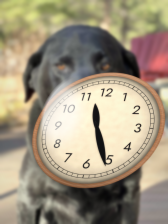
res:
h=11 m=26
